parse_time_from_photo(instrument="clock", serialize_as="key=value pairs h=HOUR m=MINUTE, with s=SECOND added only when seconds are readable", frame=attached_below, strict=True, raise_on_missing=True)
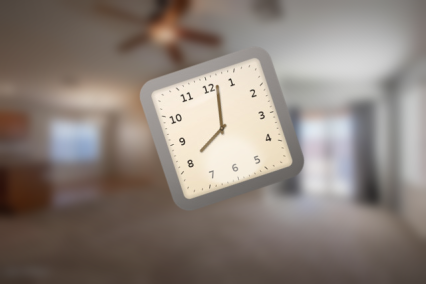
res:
h=8 m=2
